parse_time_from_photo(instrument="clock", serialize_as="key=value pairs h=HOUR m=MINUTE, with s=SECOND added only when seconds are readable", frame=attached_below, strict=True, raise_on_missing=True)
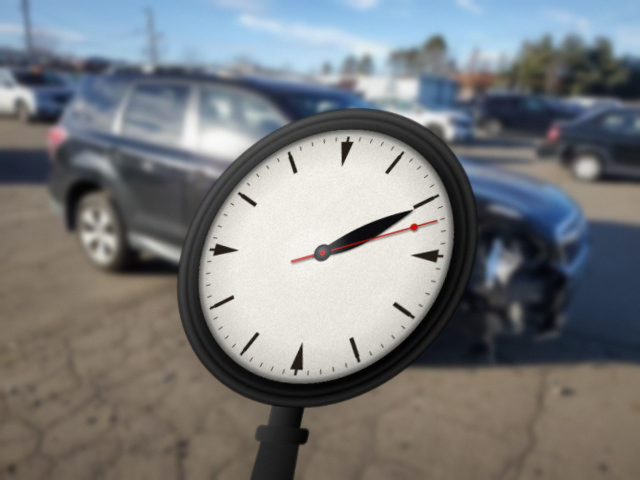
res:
h=2 m=10 s=12
